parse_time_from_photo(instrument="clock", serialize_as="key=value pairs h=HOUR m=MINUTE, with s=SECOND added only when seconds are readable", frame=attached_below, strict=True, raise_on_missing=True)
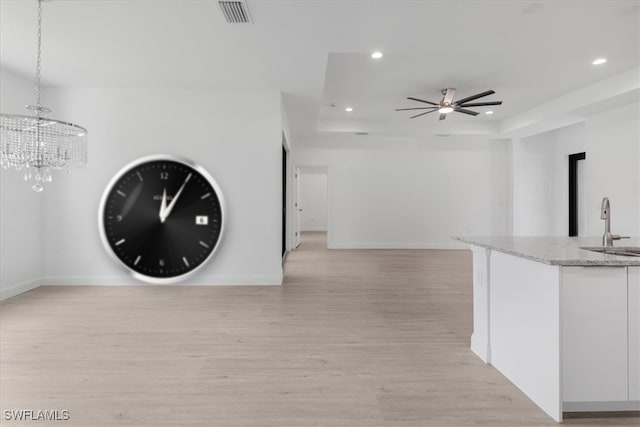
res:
h=12 m=5
